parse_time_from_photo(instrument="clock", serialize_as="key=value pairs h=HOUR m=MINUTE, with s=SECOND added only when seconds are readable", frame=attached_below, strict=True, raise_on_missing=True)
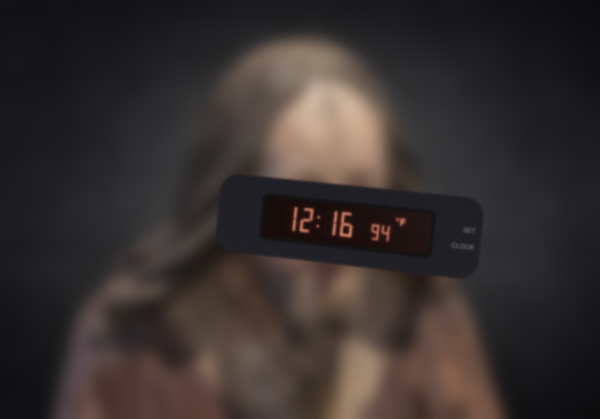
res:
h=12 m=16
